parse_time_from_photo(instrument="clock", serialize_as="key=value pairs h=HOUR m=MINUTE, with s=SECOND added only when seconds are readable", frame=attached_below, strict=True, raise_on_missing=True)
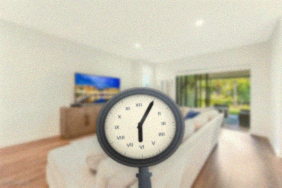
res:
h=6 m=5
